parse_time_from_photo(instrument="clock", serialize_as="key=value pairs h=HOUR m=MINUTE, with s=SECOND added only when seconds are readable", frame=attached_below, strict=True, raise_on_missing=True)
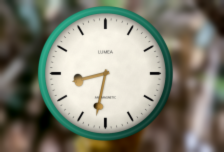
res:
h=8 m=32
